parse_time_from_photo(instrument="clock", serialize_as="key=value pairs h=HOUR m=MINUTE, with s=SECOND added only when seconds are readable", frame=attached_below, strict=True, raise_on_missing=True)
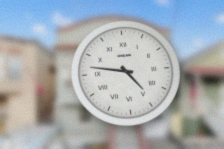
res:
h=4 m=47
